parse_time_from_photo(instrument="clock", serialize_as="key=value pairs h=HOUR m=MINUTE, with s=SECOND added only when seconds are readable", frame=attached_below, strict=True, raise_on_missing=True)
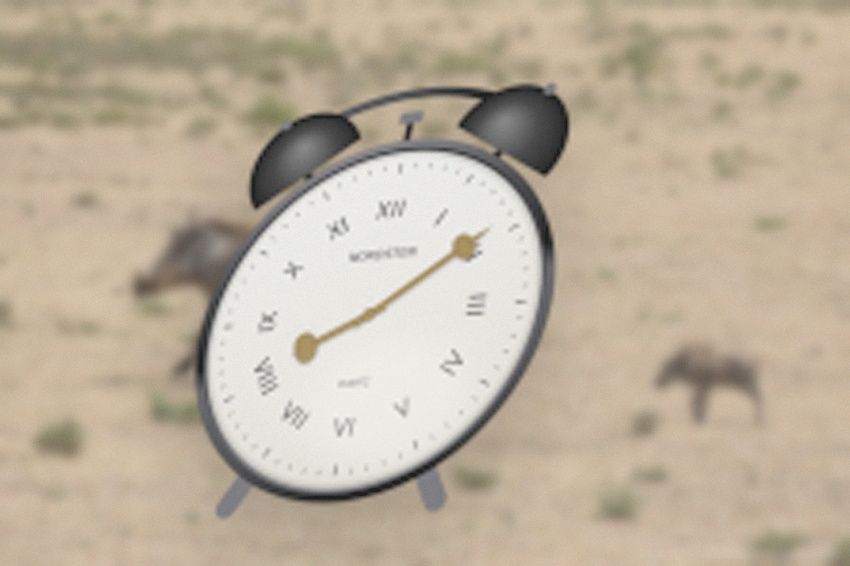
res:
h=8 m=9
